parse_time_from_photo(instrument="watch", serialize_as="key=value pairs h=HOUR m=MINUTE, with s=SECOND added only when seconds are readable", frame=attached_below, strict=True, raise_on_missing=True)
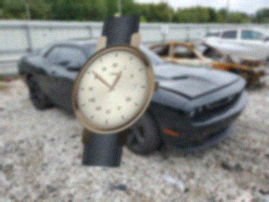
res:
h=12 m=51
